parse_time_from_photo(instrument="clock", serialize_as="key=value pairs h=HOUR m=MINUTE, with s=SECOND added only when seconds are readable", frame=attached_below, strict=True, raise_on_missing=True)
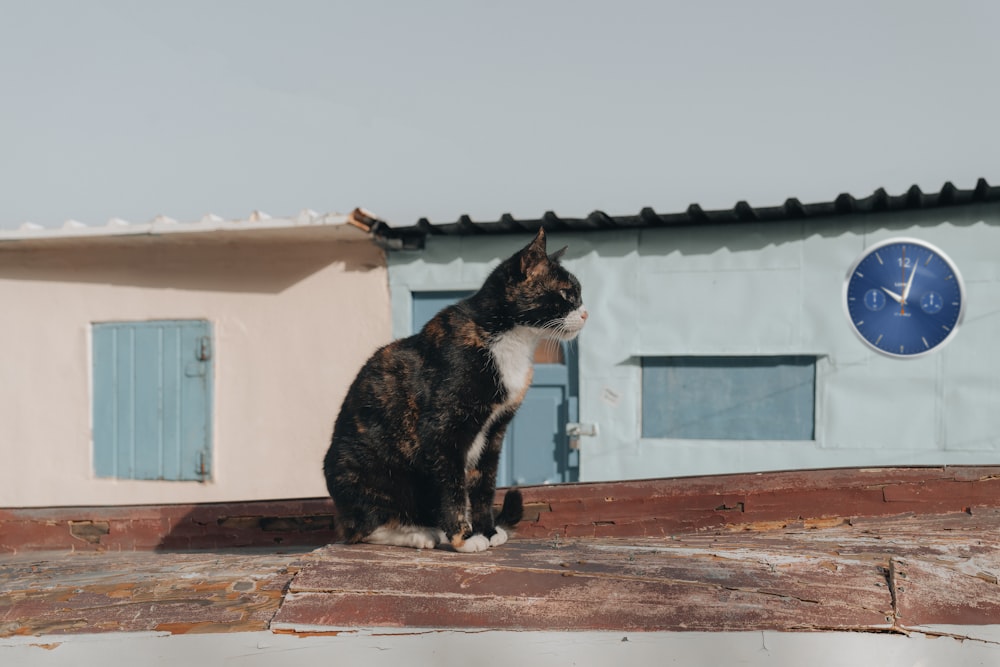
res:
h=10 m=3
